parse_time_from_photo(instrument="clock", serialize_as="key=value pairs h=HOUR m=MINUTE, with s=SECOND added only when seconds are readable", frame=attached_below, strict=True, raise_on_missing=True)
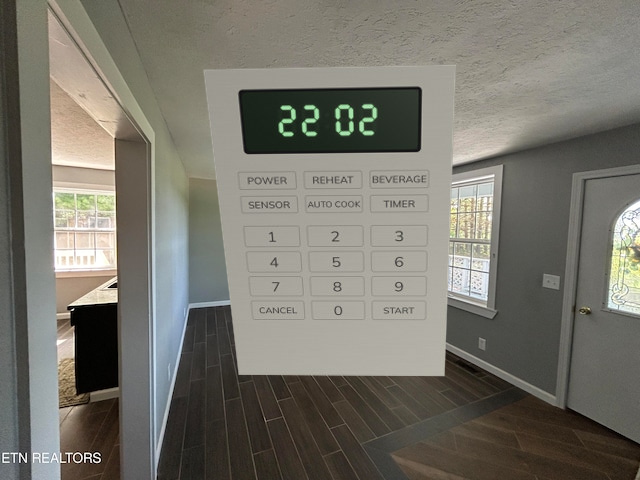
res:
h=22 m=2
